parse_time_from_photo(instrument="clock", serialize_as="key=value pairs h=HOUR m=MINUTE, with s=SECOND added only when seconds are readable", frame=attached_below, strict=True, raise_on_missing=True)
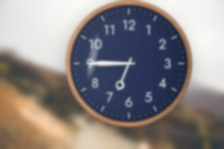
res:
h=6 m=45
